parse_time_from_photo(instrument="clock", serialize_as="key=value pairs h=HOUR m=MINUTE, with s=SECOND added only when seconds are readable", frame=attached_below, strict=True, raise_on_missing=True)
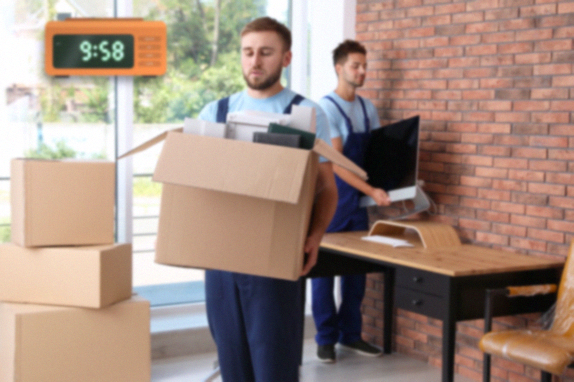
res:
h=9 m=58
